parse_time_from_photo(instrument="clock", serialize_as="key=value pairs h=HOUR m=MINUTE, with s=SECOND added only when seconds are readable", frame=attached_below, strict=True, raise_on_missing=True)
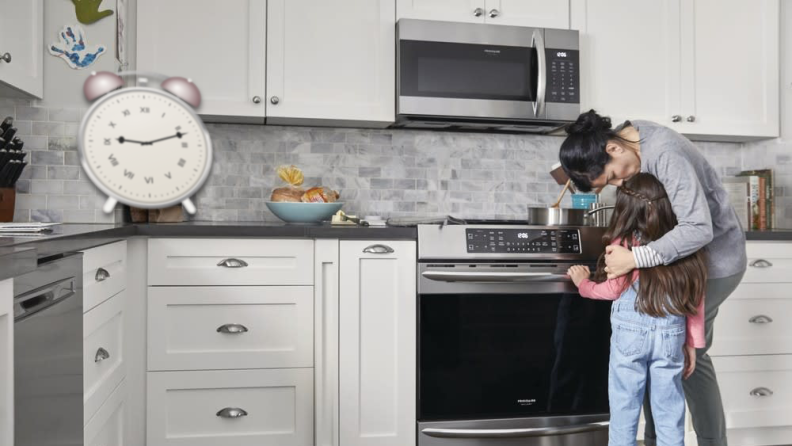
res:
h=9 m=12
